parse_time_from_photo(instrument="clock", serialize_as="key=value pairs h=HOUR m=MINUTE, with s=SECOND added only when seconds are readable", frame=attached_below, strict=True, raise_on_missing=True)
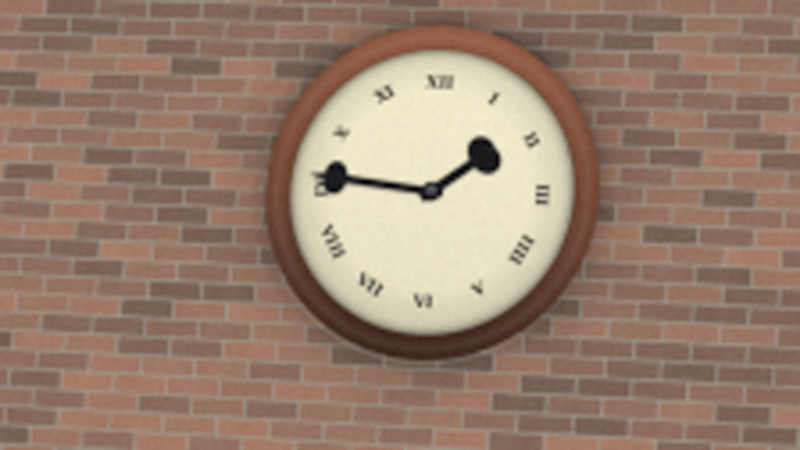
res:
h=1 m=46
